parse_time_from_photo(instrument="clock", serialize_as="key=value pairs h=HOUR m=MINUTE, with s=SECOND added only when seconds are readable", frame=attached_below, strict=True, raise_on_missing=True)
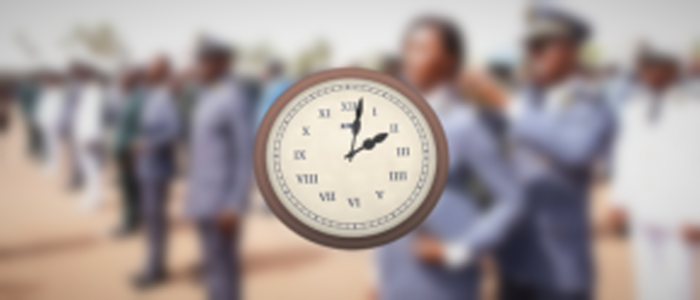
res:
h=2 m=2
